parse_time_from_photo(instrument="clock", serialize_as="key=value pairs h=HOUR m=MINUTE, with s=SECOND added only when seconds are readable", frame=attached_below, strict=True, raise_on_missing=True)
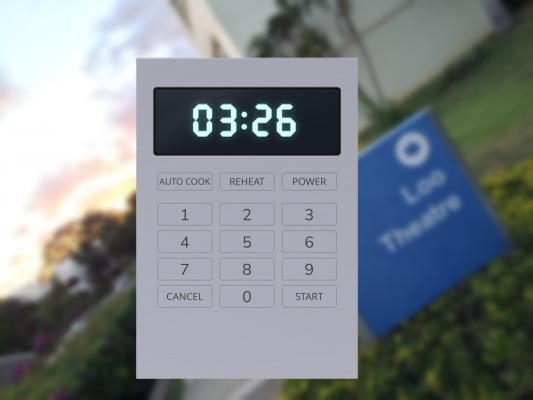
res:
h=3 m=26
